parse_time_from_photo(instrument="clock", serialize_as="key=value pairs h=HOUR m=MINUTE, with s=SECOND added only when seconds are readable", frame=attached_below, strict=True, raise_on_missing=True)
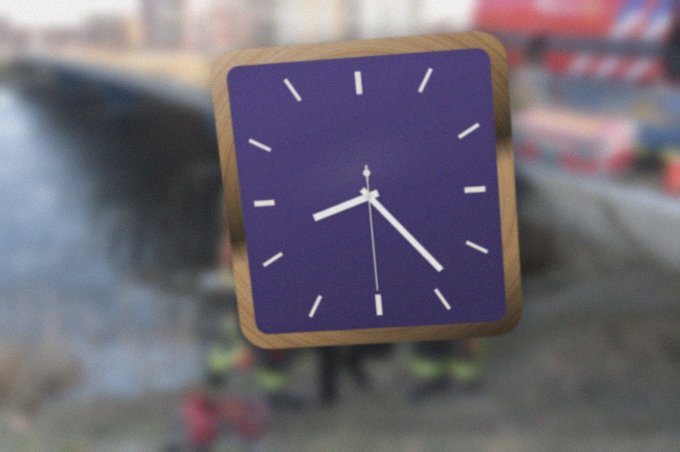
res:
h=8 m=23 s=30
